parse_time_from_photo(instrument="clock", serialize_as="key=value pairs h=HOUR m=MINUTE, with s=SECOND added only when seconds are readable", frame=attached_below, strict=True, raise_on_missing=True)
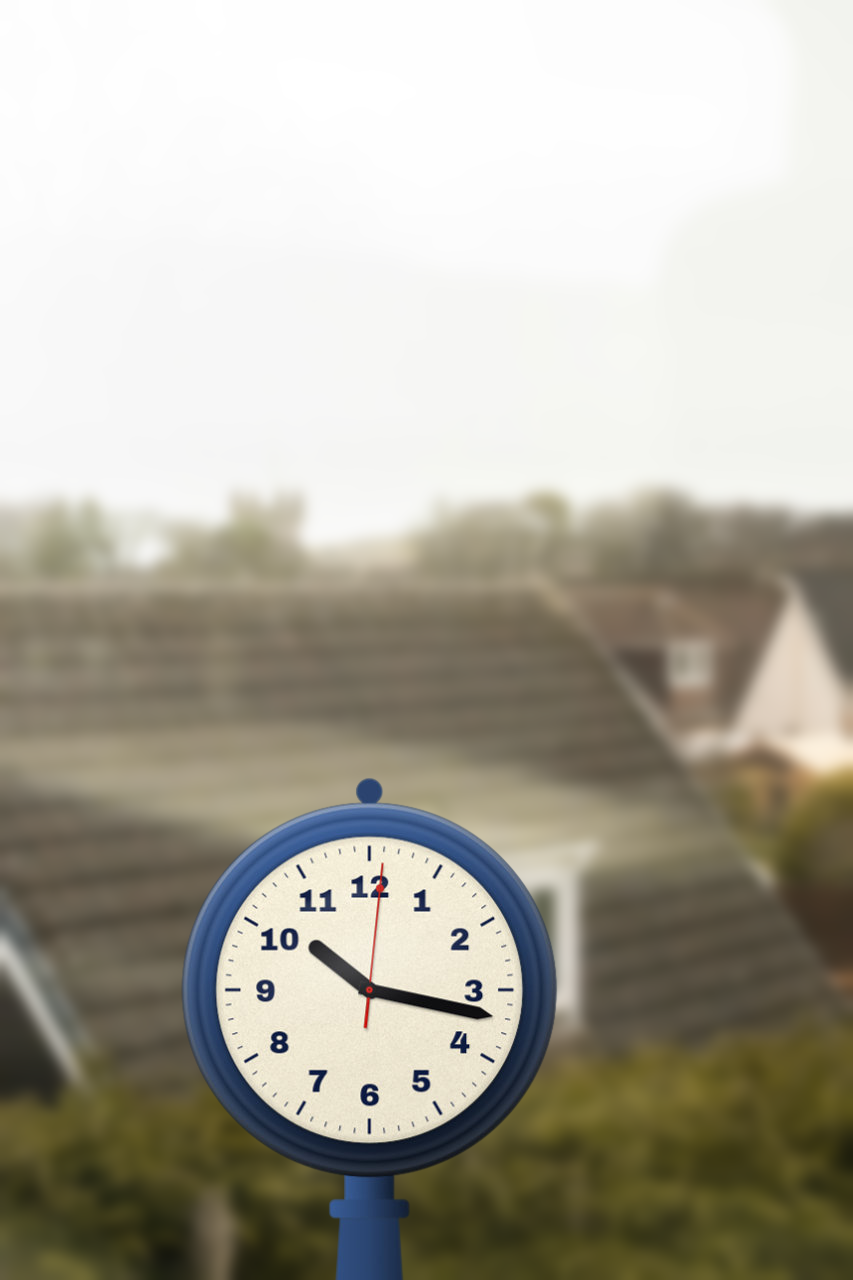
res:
h=10 m=17 s=1
